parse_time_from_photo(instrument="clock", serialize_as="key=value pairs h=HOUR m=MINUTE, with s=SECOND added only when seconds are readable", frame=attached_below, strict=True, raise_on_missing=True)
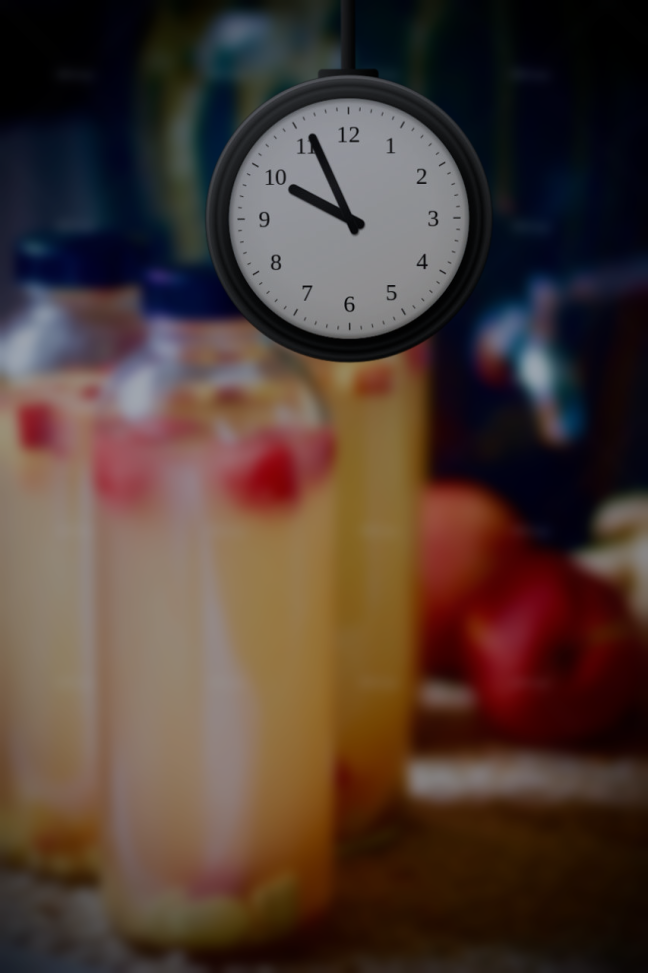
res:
h=9 m=56
